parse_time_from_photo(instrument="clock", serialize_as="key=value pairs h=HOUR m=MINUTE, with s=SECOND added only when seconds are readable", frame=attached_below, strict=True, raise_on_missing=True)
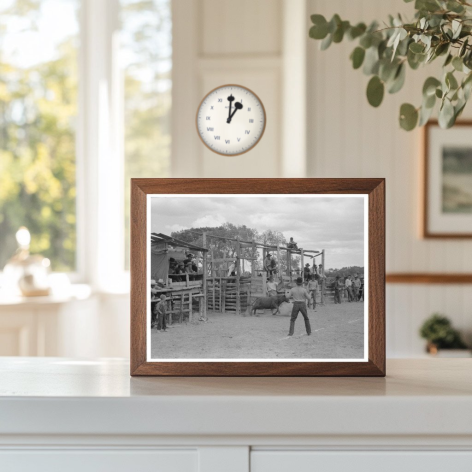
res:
h=1 m=0
